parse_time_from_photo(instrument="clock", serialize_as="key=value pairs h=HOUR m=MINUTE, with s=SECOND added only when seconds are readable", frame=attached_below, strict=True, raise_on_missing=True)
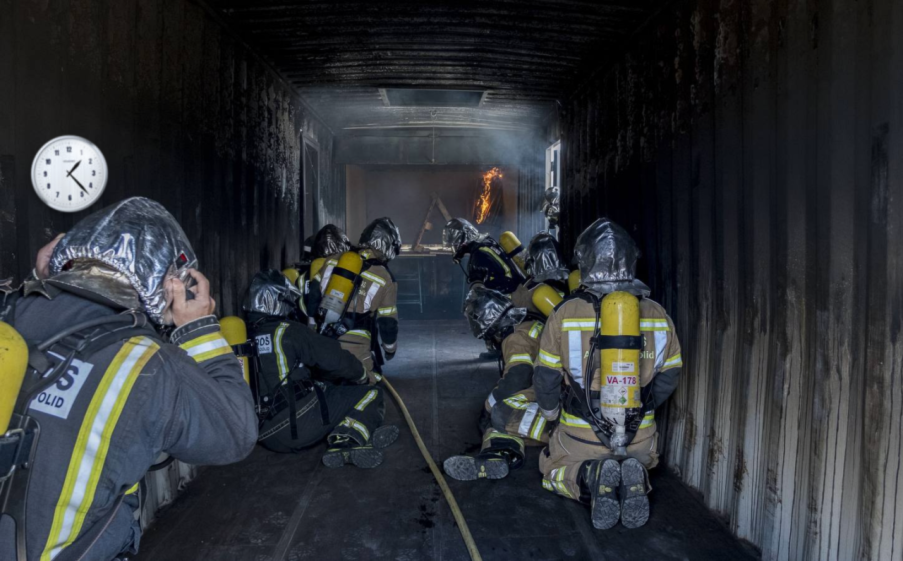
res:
h=1 m=23
